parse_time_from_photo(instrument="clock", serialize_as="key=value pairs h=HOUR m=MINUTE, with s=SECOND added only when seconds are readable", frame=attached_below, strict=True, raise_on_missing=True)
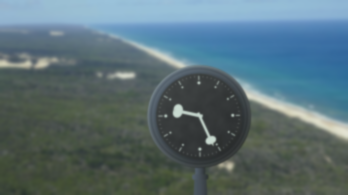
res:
h=9 m=26
